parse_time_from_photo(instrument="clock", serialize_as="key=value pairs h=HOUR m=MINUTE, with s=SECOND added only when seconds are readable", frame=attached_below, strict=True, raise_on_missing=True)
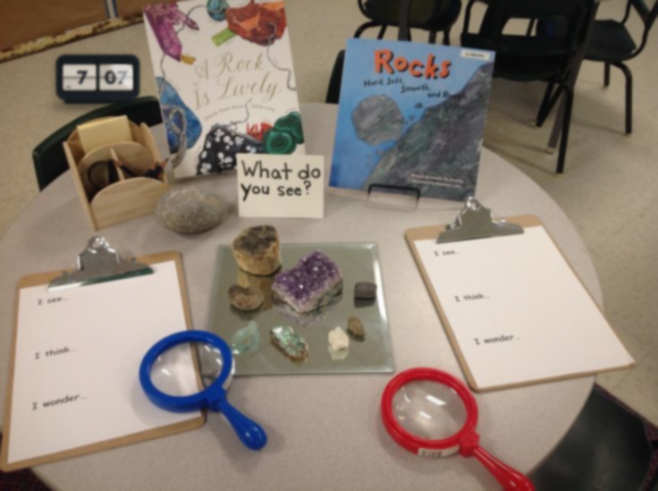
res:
h=7 m=7
